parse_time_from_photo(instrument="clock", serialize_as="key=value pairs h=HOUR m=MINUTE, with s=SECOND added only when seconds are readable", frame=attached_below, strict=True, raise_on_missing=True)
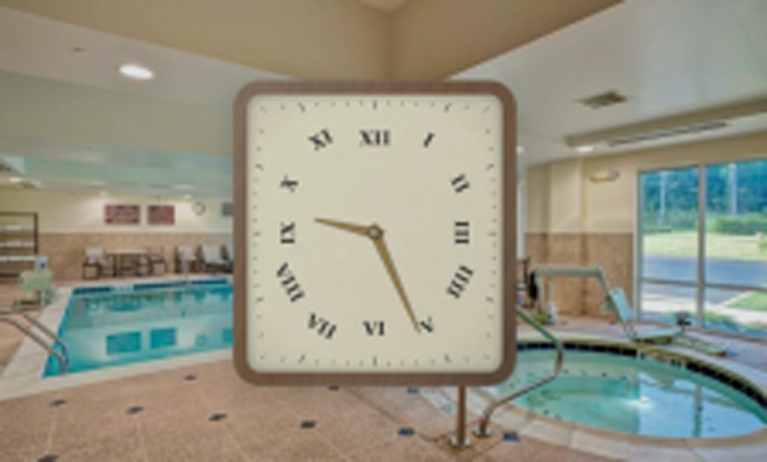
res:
h=9 m=26
